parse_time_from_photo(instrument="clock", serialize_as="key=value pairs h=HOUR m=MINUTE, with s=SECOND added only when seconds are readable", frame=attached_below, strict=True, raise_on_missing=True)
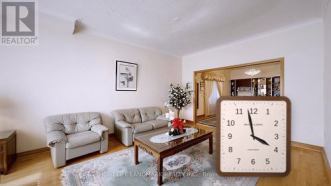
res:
h=3 m=58
